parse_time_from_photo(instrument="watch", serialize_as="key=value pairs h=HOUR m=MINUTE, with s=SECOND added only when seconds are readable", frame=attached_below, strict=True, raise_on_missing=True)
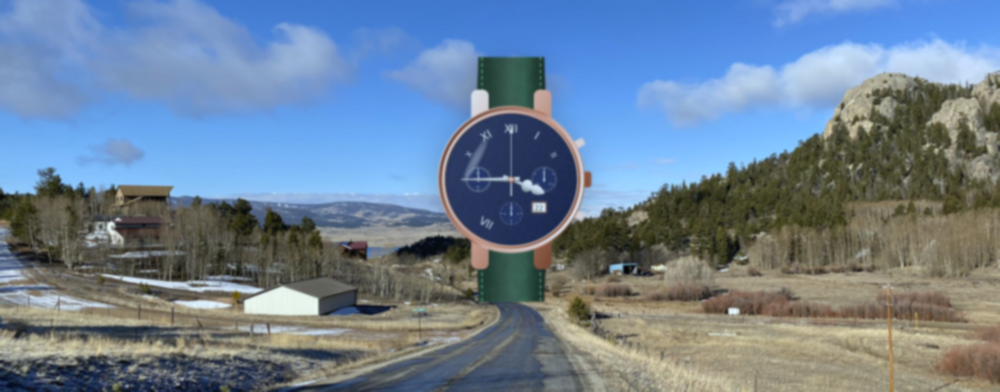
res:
h=3 m=45
